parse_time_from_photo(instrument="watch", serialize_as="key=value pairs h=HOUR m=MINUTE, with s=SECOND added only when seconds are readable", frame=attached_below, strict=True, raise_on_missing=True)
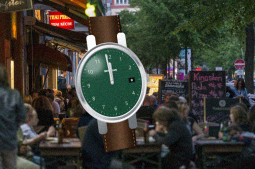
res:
h=11 m=59
